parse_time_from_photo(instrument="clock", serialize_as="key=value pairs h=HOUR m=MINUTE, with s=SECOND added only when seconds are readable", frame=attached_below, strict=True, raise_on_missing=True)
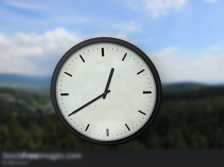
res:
h=12 m=40
